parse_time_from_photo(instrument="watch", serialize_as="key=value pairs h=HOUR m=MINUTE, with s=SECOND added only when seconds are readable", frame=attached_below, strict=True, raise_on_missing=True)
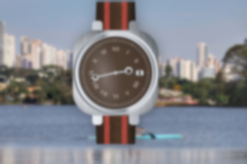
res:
h=2 m=43
